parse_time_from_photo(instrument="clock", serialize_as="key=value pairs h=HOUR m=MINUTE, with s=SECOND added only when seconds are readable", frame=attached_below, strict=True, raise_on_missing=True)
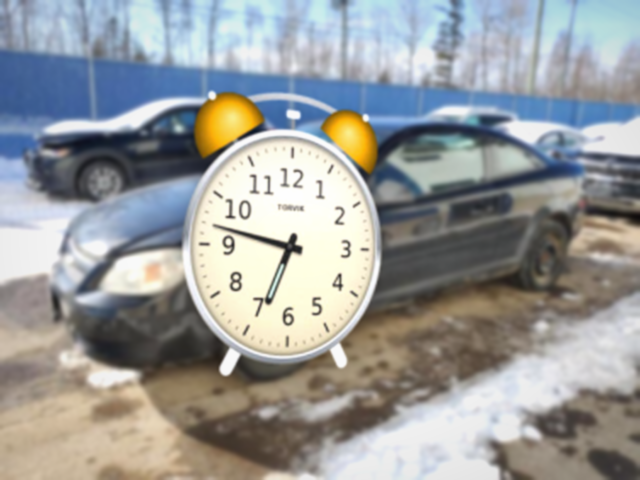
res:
h=6 m=47
